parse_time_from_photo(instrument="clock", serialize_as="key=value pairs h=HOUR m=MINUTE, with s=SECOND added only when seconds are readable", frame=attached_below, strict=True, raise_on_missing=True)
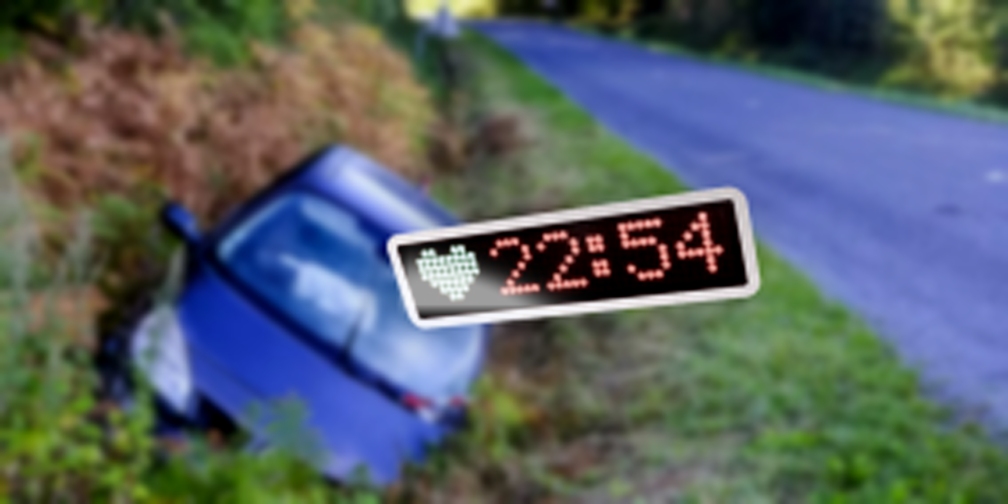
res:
h=22 m=54
